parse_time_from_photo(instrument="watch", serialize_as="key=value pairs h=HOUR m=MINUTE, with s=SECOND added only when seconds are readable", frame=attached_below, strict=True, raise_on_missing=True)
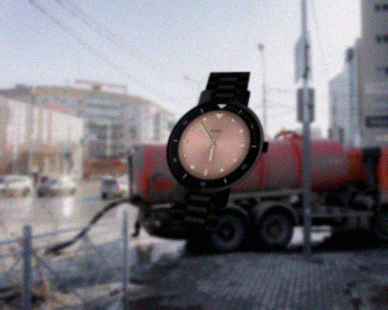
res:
h=5 m=53
